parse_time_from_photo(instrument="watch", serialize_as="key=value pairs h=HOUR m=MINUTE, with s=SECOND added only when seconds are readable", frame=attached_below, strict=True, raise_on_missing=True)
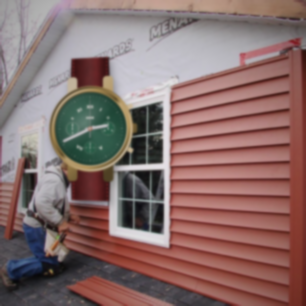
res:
h=2 m=41
